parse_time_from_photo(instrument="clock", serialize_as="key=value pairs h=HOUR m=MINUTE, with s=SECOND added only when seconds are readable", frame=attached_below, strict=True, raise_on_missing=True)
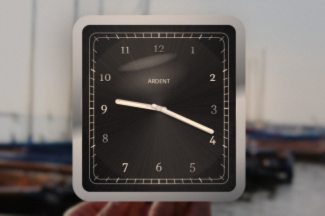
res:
h=9 m=19
